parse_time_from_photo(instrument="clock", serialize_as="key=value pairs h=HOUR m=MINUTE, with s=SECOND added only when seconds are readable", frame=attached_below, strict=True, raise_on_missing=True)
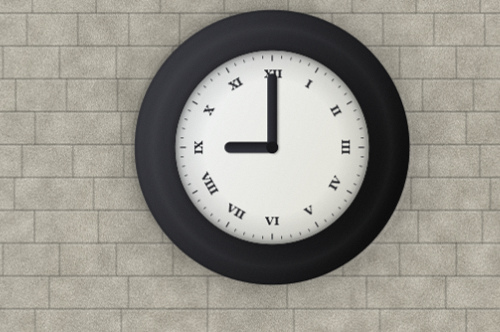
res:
h=9 m=0
